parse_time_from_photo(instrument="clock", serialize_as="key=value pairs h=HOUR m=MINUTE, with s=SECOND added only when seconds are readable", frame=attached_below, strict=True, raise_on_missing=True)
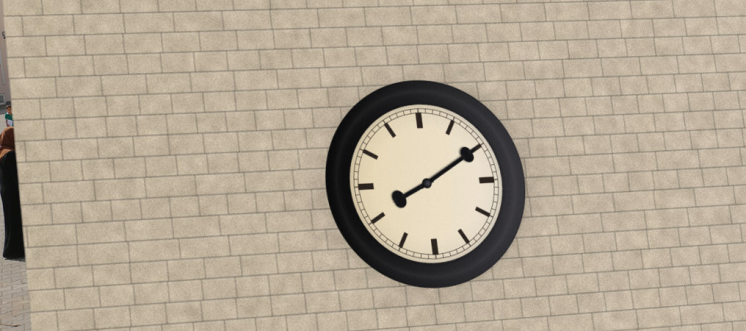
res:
h=8 m=10
